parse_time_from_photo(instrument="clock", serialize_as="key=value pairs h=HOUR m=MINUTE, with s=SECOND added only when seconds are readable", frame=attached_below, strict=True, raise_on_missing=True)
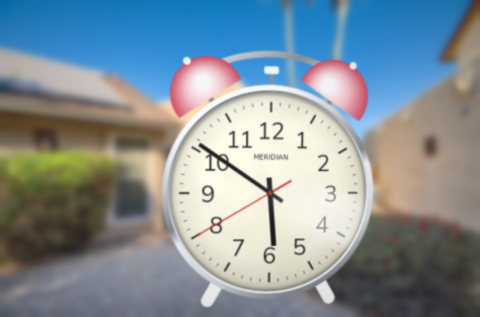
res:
h=5 m=50 s=40
